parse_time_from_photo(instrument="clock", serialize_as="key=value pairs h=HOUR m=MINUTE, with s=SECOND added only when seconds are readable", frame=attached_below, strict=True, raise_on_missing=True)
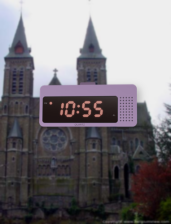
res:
h=10 m=55
